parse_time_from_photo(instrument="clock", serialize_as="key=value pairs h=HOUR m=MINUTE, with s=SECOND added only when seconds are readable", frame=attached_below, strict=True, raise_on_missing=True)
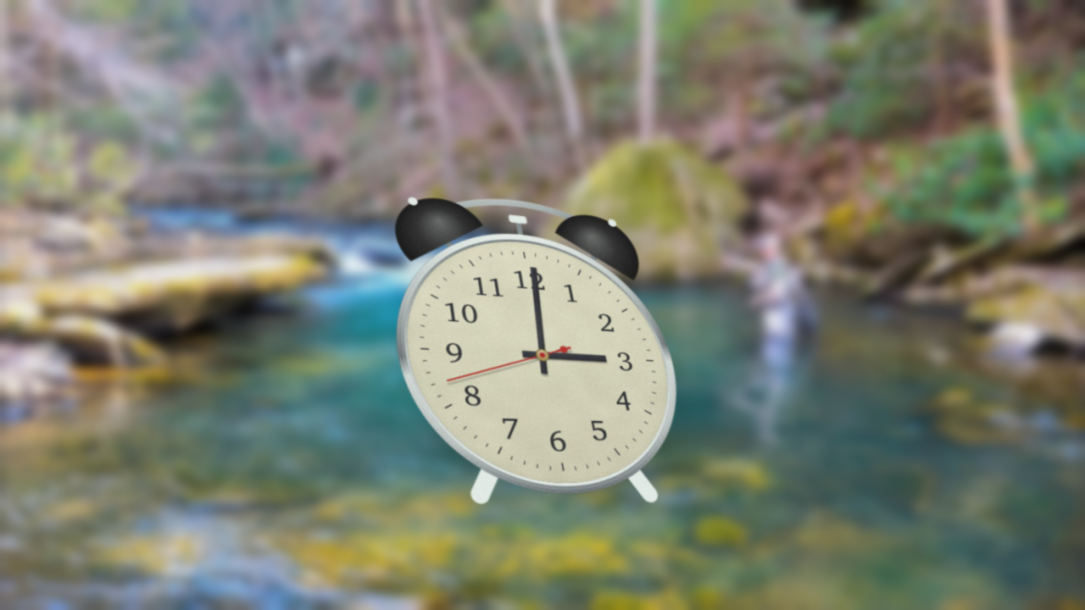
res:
h=3 m=0 s=42
